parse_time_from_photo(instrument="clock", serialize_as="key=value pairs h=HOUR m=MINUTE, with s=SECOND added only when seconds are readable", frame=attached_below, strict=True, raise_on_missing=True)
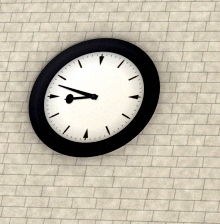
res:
h=8 m=48
